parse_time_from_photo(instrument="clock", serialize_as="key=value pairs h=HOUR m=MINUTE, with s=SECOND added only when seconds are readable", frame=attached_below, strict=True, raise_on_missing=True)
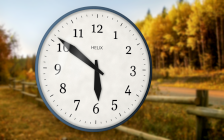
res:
h=5 m=51
